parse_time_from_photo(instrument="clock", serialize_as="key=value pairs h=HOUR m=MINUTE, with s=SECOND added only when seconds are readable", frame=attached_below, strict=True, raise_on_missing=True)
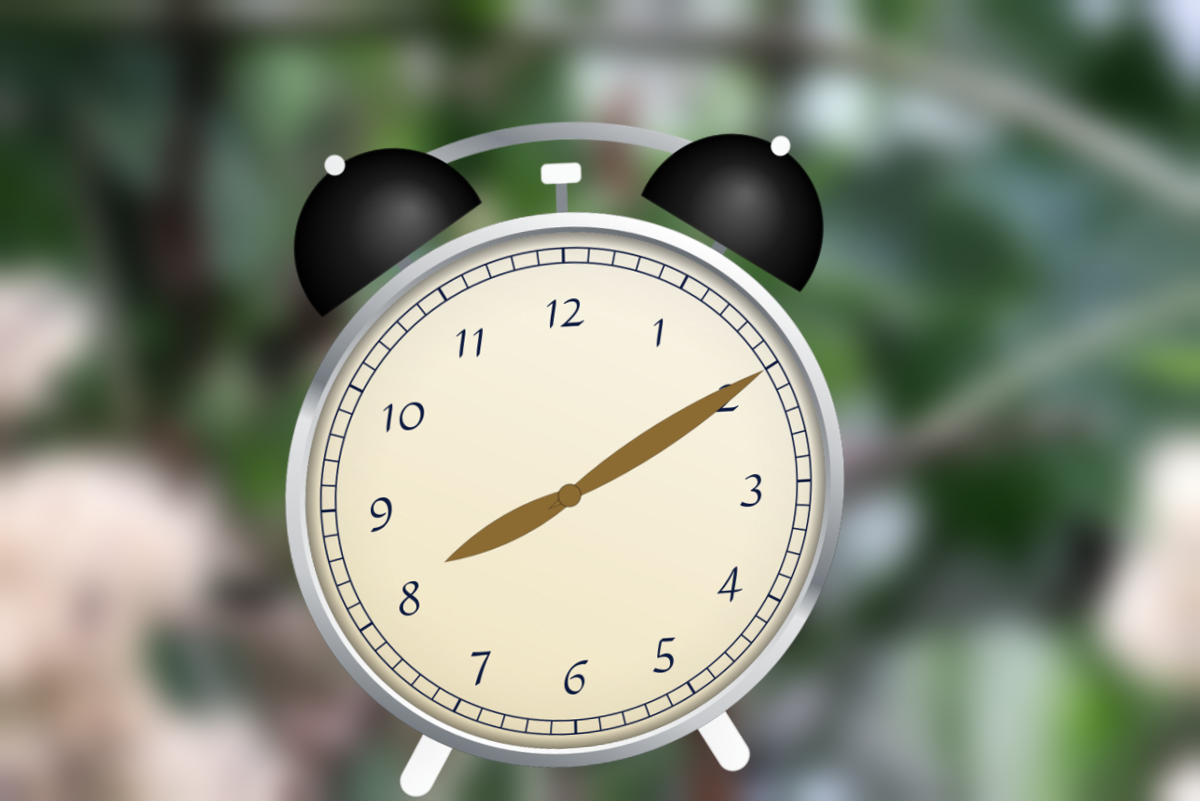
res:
h=8 m=10
